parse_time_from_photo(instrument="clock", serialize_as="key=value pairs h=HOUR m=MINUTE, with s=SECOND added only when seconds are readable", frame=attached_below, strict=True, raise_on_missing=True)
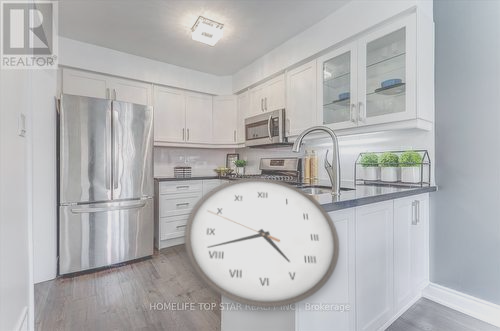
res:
h=4 m=41 s=49
